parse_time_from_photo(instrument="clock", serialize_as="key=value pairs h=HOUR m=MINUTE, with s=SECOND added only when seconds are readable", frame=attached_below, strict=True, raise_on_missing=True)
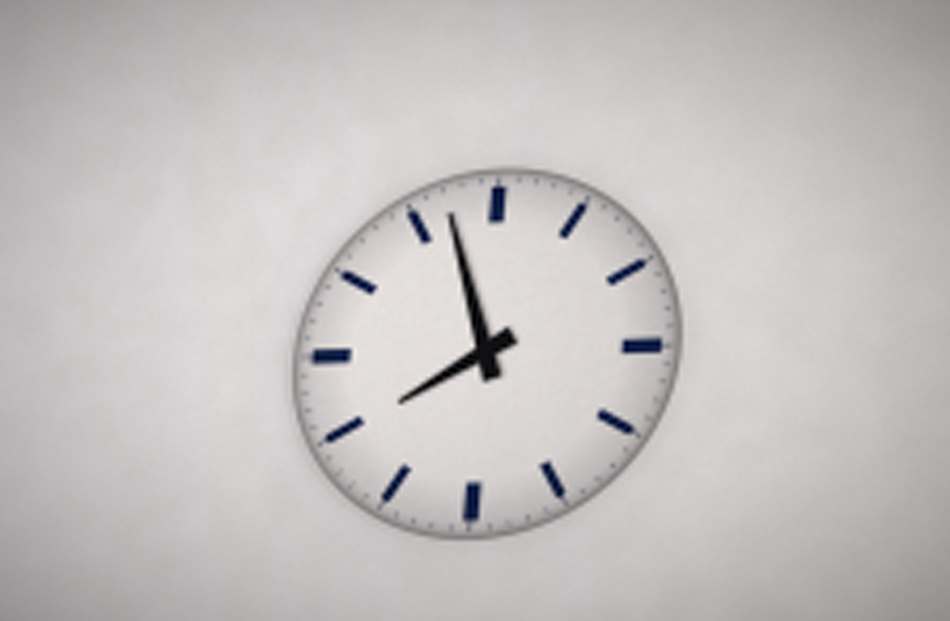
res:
h=7 m=57
